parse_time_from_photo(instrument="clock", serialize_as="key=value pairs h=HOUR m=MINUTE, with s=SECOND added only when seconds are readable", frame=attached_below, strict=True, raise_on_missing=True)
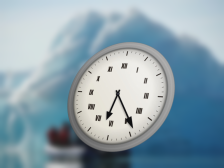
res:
h=6 m=24
